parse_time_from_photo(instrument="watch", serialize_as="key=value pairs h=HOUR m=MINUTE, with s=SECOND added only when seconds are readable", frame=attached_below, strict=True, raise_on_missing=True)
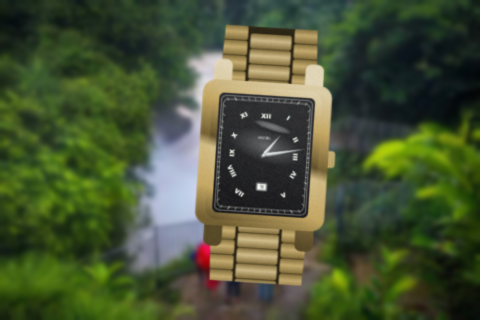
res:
h=1 m=13
